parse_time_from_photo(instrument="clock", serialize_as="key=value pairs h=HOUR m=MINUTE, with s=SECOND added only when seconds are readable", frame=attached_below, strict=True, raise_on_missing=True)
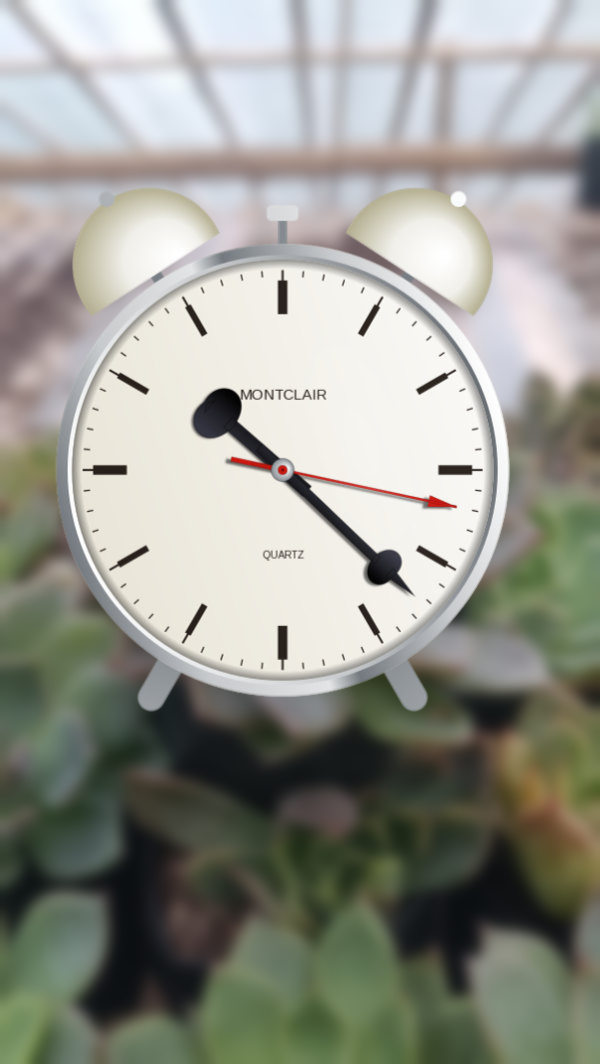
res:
h=10 m=22 s=17
